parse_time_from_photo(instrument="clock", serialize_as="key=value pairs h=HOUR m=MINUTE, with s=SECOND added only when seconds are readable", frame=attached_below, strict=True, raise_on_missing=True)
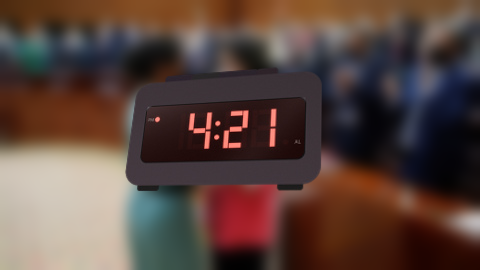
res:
h=4 m=21
